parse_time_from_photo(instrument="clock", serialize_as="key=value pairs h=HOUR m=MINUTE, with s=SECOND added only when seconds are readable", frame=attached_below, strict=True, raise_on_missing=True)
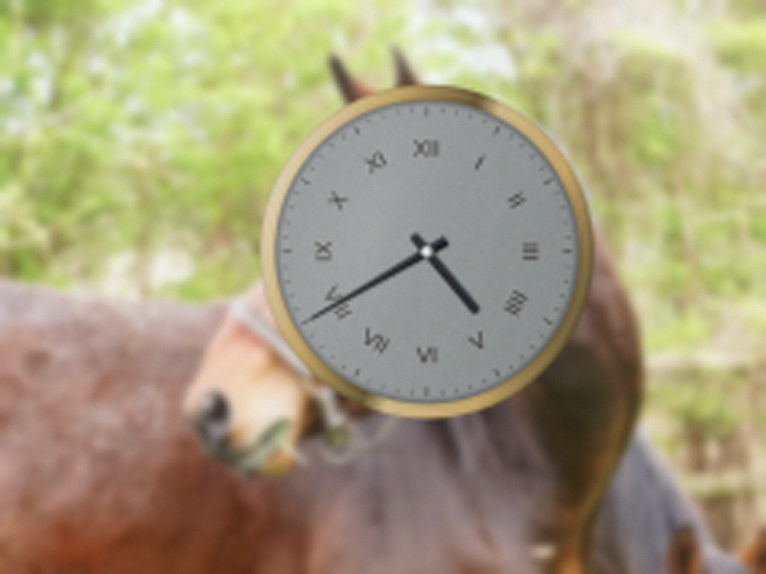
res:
h=4 m=40
